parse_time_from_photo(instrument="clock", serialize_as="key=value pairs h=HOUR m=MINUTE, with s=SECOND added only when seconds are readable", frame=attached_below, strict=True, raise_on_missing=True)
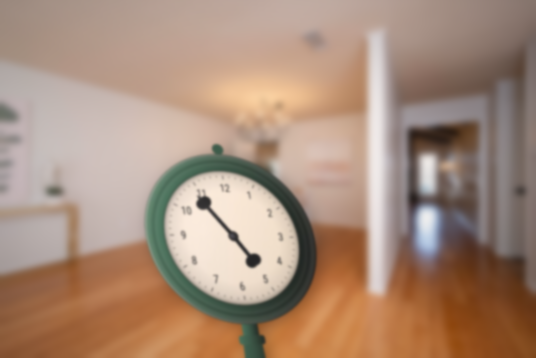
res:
h=4 m=54
